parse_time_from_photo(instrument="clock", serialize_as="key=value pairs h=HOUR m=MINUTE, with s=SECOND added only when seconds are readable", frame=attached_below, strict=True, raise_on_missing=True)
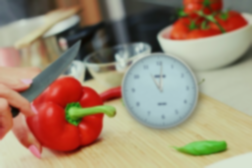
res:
h=11 m=1
